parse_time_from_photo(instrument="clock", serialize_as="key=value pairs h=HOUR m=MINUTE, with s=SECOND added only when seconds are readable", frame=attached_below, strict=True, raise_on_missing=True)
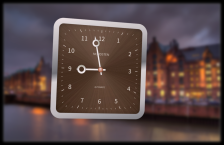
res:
h=8 m=58
